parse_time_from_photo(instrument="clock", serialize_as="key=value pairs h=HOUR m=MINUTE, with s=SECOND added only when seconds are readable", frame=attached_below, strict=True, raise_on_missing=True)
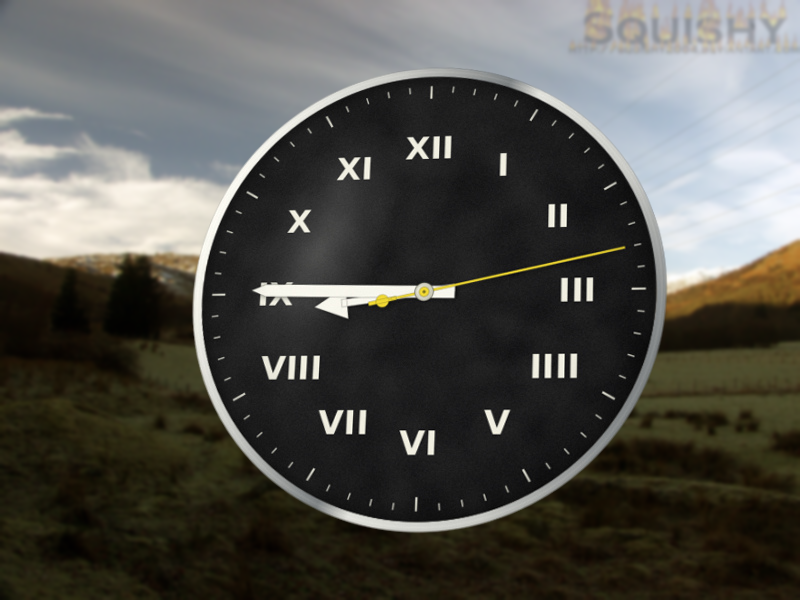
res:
h=8 m=45 s=13
